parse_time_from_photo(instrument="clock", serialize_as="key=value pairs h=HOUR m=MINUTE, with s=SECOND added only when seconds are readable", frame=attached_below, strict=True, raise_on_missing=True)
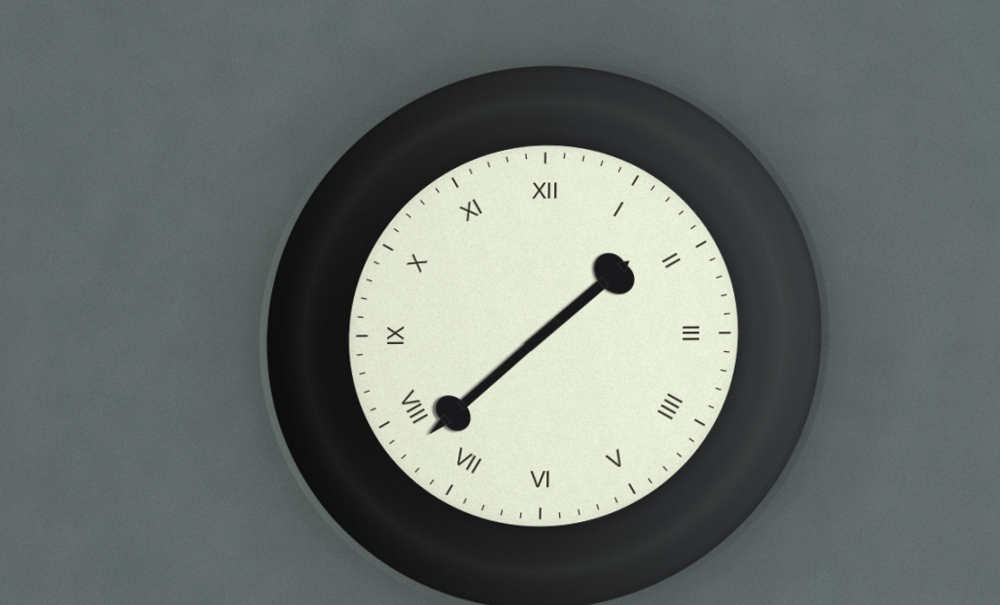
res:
h=1 m=38
